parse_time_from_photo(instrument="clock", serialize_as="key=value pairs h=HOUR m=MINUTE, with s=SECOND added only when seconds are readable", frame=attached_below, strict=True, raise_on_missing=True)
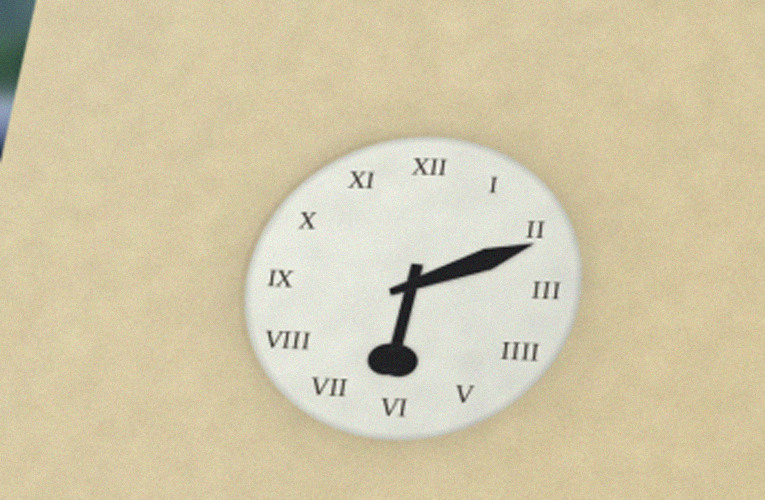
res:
h=6 m=11
